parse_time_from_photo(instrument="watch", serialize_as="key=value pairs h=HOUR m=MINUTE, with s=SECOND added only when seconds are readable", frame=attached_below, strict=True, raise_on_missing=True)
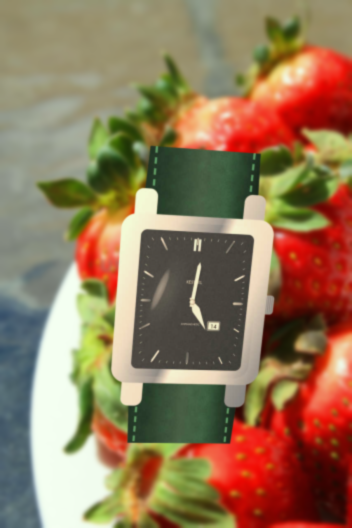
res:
h=5 m=1
